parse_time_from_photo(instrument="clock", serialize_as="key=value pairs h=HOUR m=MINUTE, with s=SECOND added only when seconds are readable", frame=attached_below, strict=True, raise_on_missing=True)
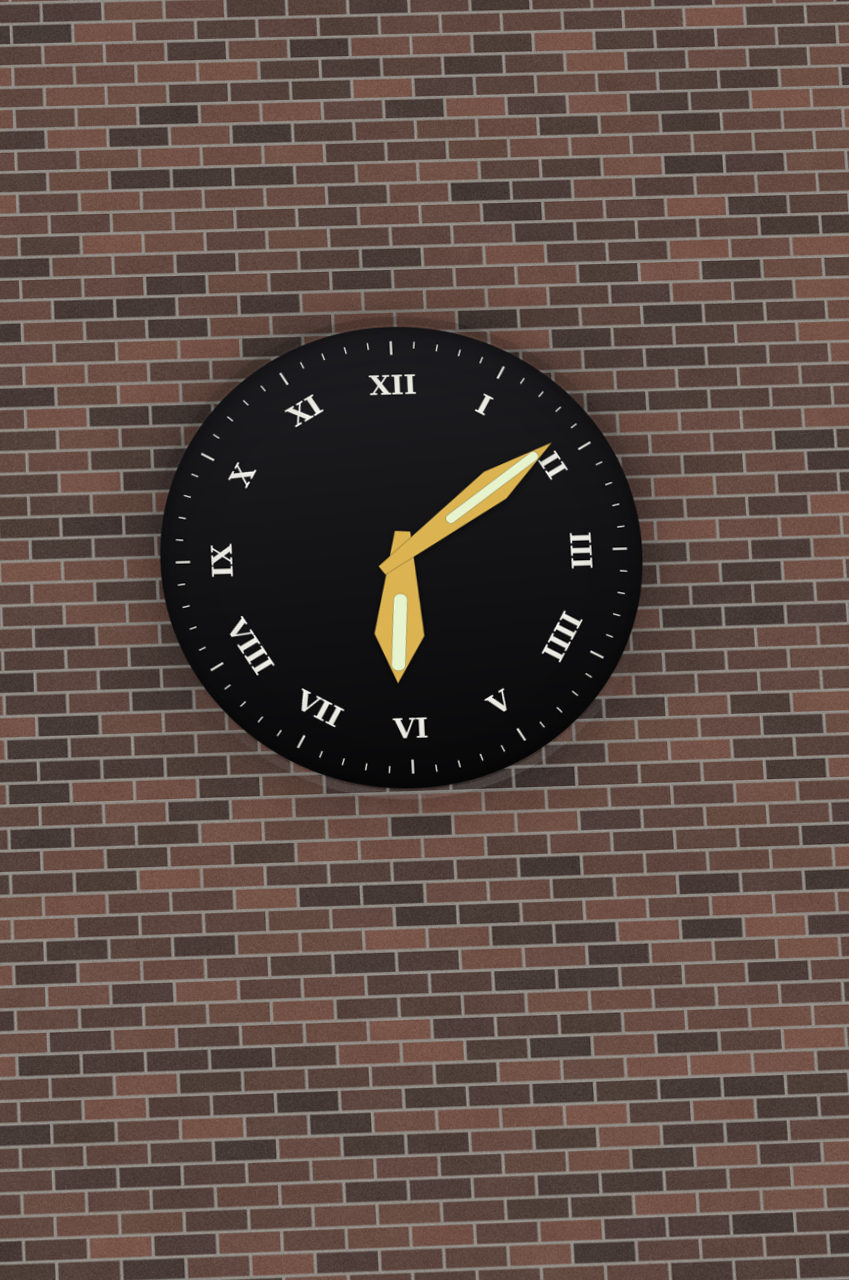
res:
h=6 m=9
